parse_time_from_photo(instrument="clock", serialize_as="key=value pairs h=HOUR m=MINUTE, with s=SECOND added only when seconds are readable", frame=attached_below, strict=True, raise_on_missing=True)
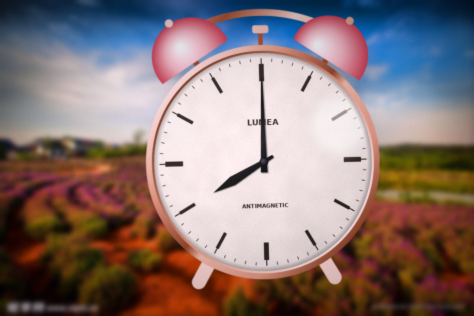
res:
h=8 m=0
